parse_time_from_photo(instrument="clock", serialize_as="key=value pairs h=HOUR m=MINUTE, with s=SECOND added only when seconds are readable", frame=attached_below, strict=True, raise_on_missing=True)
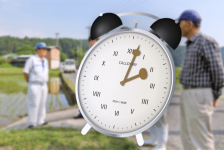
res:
h=2 m=2
